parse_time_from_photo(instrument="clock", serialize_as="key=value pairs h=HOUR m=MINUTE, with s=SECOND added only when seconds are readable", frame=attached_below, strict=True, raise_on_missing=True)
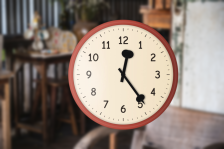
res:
h=12 m=24
